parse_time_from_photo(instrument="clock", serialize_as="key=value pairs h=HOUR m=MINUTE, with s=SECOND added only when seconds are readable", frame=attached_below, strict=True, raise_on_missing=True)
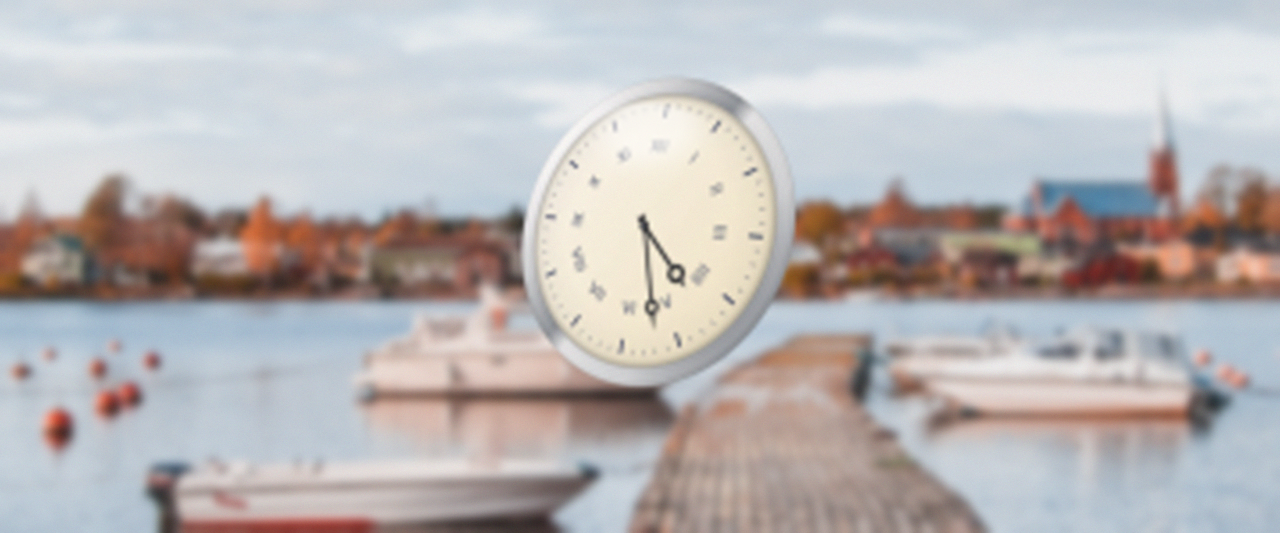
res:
h=4 m=27
